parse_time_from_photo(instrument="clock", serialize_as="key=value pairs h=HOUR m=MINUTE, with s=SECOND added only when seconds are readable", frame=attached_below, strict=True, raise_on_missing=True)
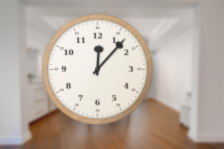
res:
h=12 m=7
